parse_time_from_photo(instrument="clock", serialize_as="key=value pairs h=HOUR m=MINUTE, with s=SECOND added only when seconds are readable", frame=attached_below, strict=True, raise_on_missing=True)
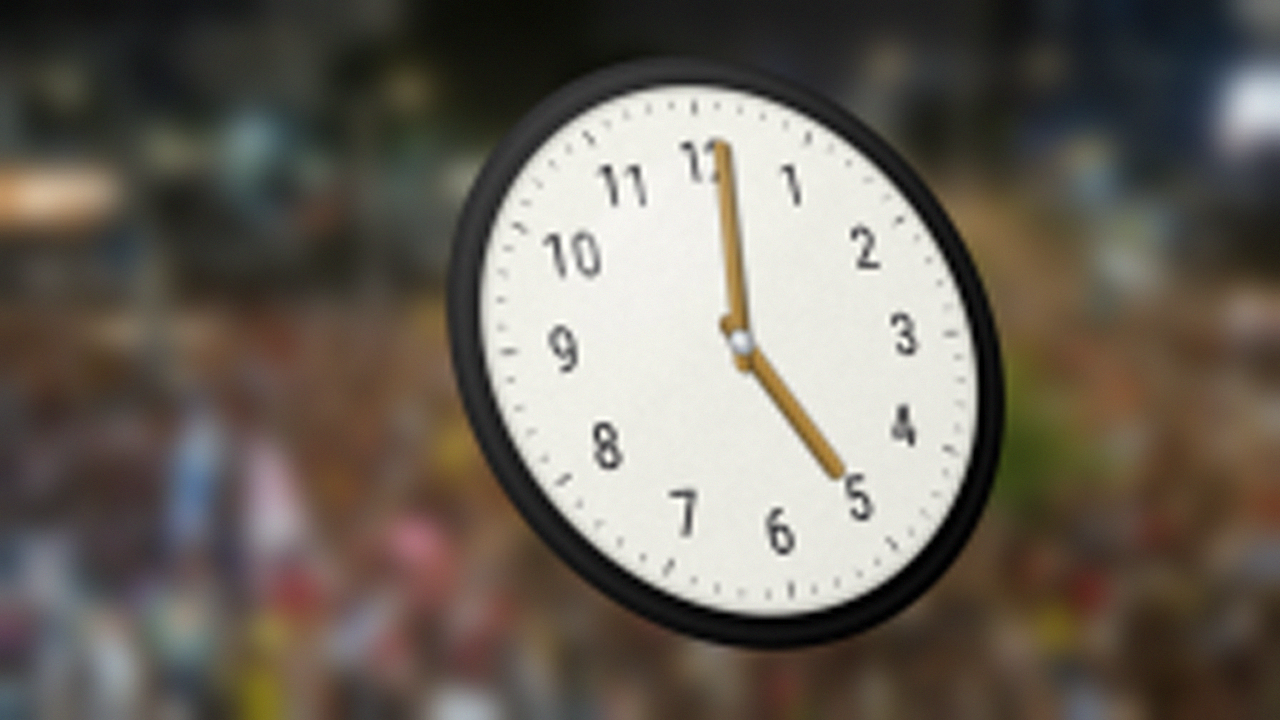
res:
h=5 m=1
